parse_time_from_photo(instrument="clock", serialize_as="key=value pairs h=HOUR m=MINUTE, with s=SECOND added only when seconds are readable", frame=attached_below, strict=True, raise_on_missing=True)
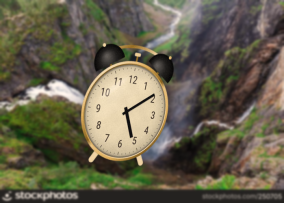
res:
h=5 m=9
